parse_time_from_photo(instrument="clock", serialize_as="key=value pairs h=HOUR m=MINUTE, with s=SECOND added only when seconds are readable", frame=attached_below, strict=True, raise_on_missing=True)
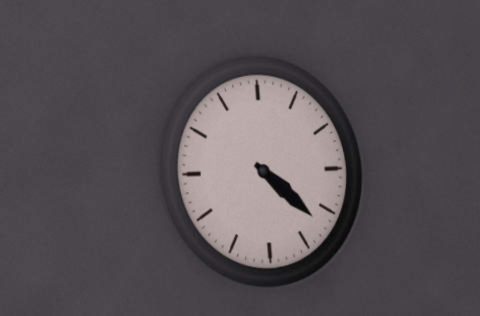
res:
h=4 m=22
